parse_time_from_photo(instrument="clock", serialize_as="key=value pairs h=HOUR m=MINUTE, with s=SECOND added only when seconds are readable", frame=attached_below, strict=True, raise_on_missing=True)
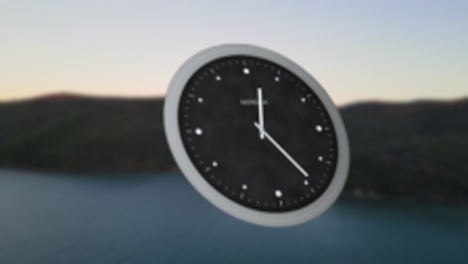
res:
h=12 m=24
